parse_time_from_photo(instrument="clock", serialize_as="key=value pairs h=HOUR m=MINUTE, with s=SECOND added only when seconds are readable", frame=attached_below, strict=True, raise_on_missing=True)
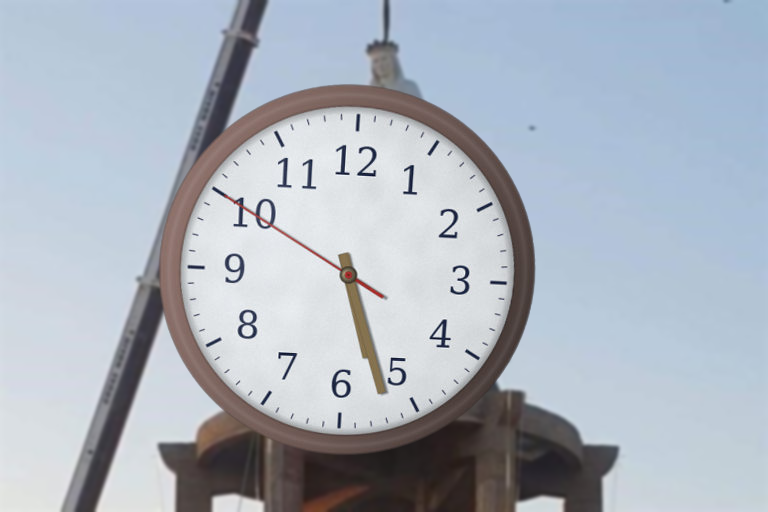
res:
h=5 m=26 s=50
